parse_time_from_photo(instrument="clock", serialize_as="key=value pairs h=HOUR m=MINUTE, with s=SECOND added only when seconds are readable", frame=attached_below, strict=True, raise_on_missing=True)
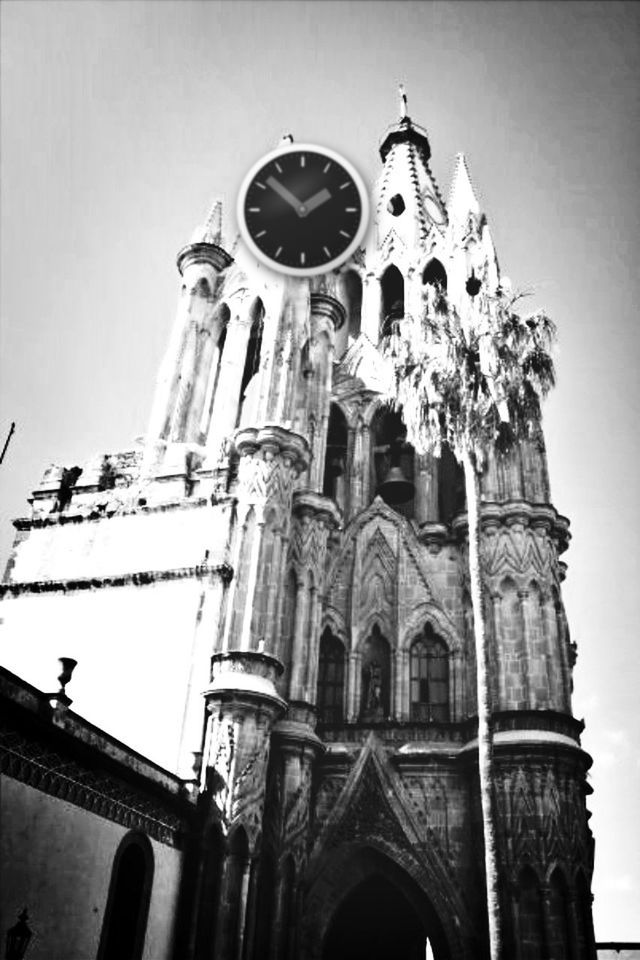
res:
h=1 m=52
